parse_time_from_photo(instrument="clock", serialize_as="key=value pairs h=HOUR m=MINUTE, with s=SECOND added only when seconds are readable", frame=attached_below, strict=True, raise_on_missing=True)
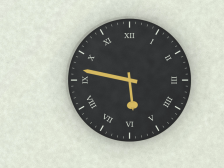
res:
h=5 m=47
